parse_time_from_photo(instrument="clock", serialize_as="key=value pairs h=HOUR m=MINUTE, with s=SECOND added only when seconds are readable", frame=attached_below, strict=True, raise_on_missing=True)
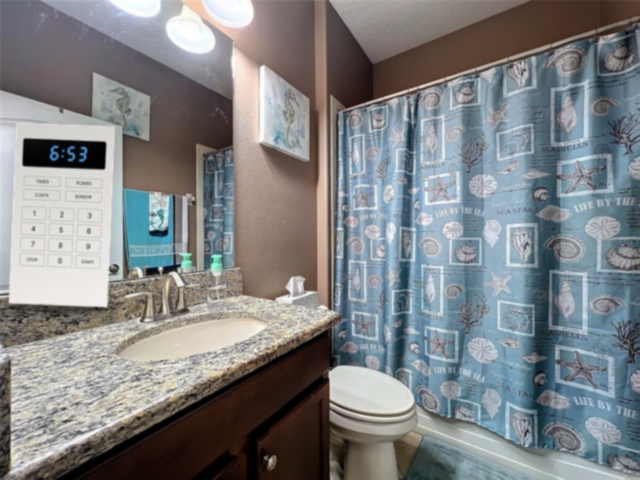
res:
h=6 m=53
